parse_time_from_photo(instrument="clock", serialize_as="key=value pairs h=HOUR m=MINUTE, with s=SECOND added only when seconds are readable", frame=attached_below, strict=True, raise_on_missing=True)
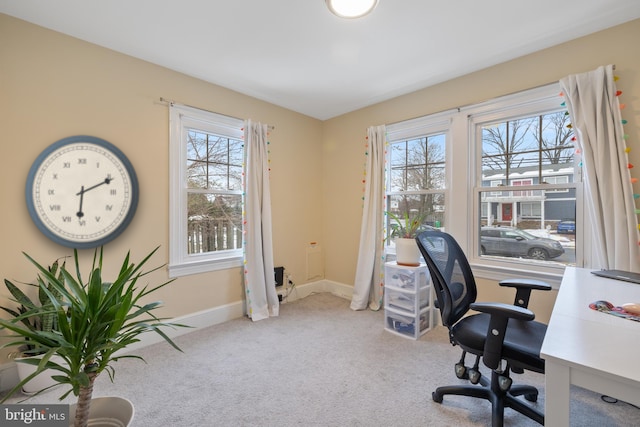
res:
h=6 m=11
